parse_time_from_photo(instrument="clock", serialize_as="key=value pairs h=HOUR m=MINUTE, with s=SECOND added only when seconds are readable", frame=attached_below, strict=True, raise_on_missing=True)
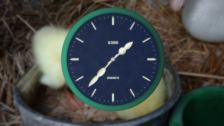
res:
h=1 m=37
